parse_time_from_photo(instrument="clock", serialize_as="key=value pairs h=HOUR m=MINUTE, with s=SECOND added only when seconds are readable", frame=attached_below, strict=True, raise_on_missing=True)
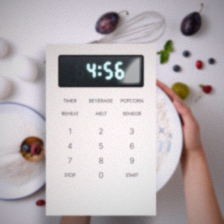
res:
h=4 m=56
